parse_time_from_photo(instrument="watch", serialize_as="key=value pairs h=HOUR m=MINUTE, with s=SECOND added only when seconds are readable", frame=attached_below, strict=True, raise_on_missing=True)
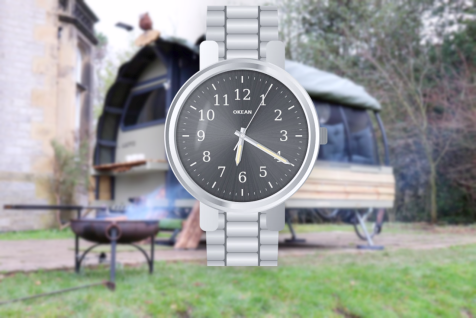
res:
h=6 m=20 s=5
